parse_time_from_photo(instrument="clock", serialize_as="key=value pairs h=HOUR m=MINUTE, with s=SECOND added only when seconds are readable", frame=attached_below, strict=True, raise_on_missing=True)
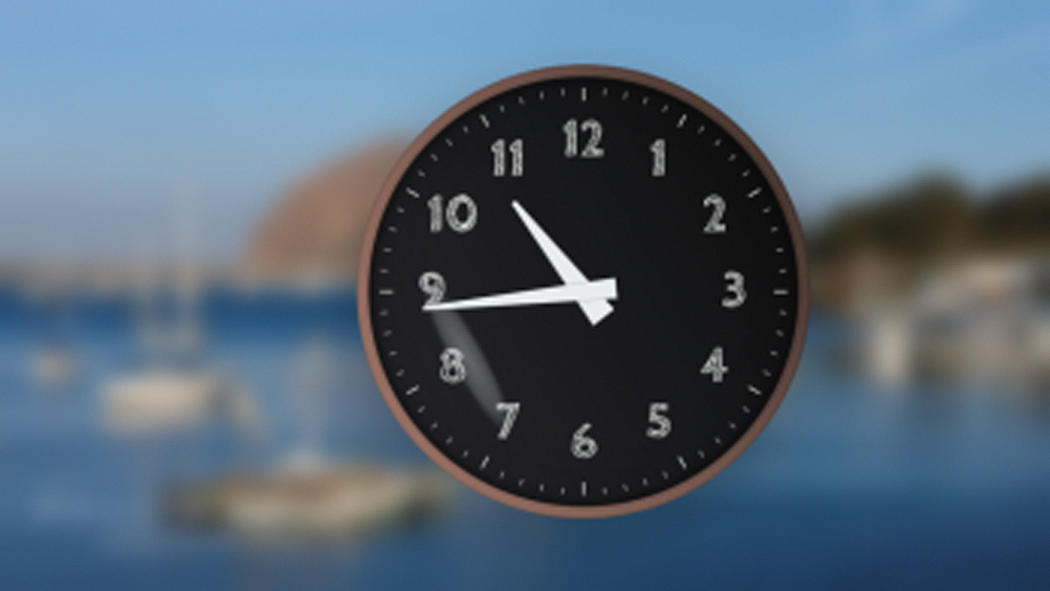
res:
h=10 m=44
